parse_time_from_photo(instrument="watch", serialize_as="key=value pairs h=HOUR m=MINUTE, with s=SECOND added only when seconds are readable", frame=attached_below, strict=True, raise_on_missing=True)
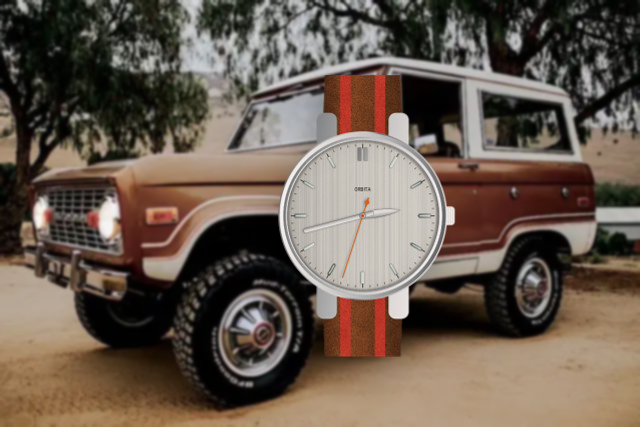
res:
h=2 m=42 s=33
